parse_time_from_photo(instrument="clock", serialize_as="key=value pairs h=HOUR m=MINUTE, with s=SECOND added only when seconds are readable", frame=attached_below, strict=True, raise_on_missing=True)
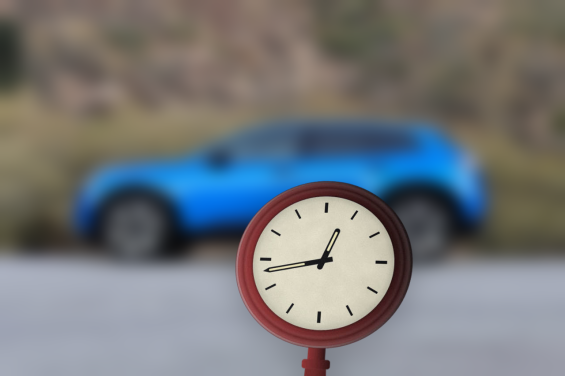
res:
h=12 m=43
